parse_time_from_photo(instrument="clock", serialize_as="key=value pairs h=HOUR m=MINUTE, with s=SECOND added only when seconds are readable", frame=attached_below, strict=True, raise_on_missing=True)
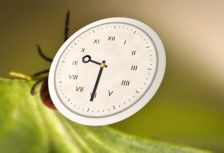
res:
h=9 m=30
